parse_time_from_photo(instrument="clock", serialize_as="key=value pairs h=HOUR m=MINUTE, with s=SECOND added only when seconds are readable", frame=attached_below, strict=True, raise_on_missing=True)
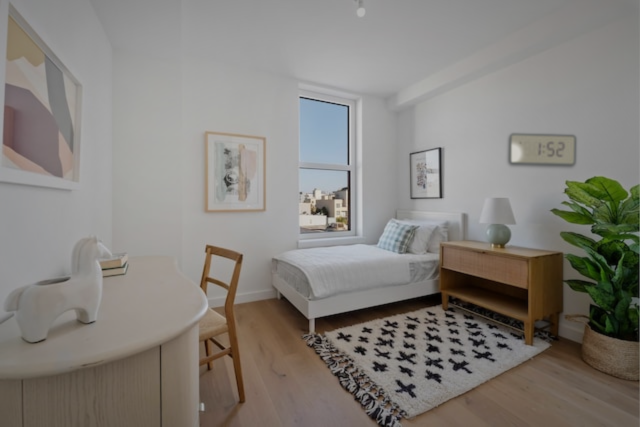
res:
h=1 m=52
